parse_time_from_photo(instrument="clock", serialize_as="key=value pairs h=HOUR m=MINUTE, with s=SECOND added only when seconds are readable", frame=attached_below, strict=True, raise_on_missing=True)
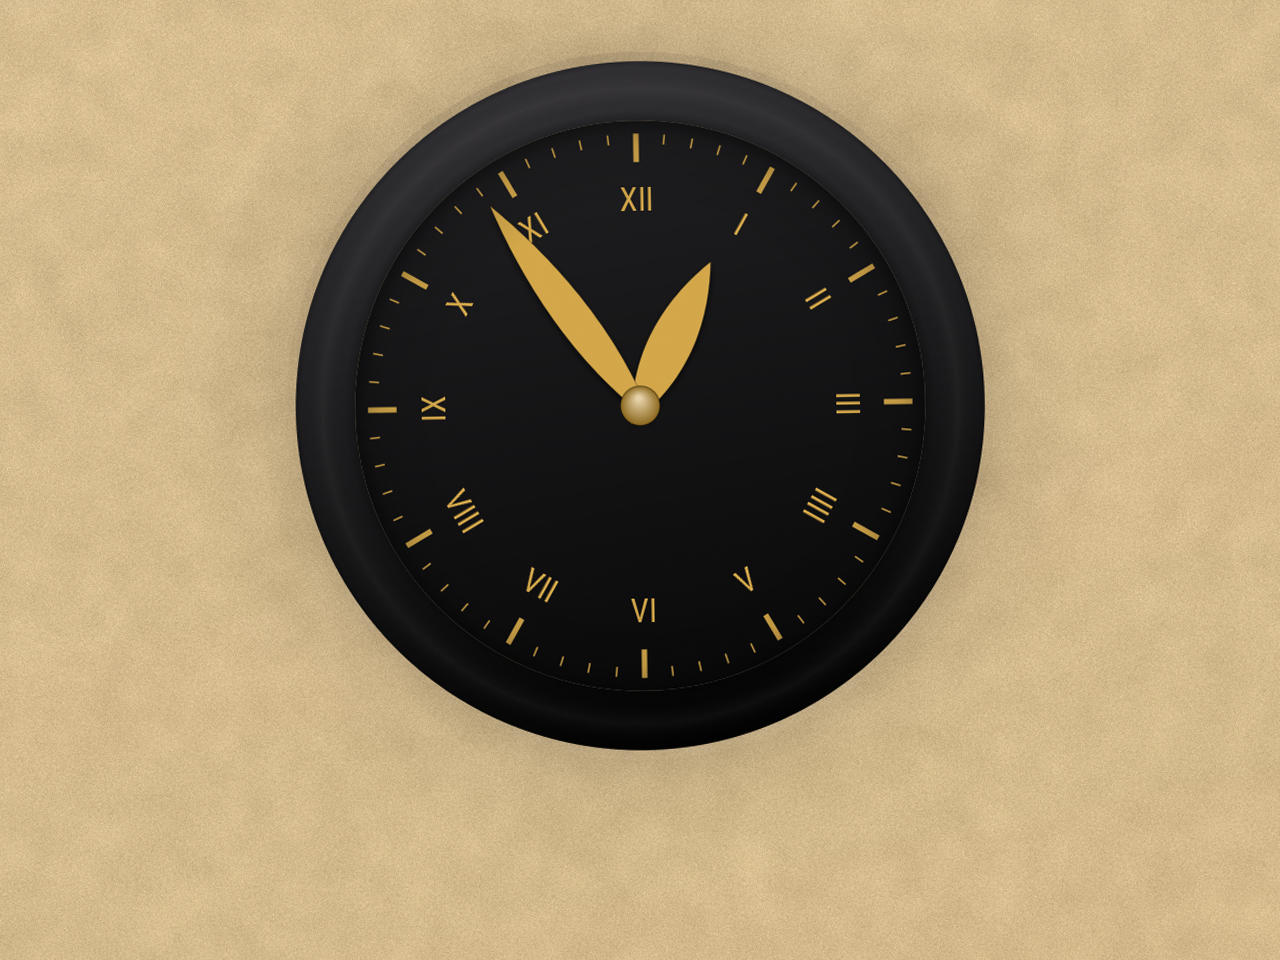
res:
h=12 m=54
